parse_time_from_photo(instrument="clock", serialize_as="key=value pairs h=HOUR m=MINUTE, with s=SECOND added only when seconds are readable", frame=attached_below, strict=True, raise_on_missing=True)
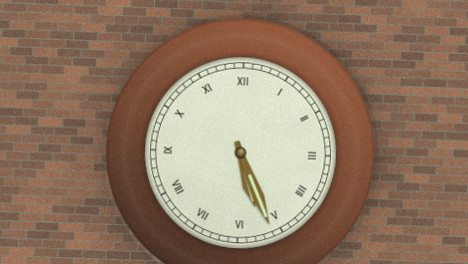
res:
h=5 m=26
